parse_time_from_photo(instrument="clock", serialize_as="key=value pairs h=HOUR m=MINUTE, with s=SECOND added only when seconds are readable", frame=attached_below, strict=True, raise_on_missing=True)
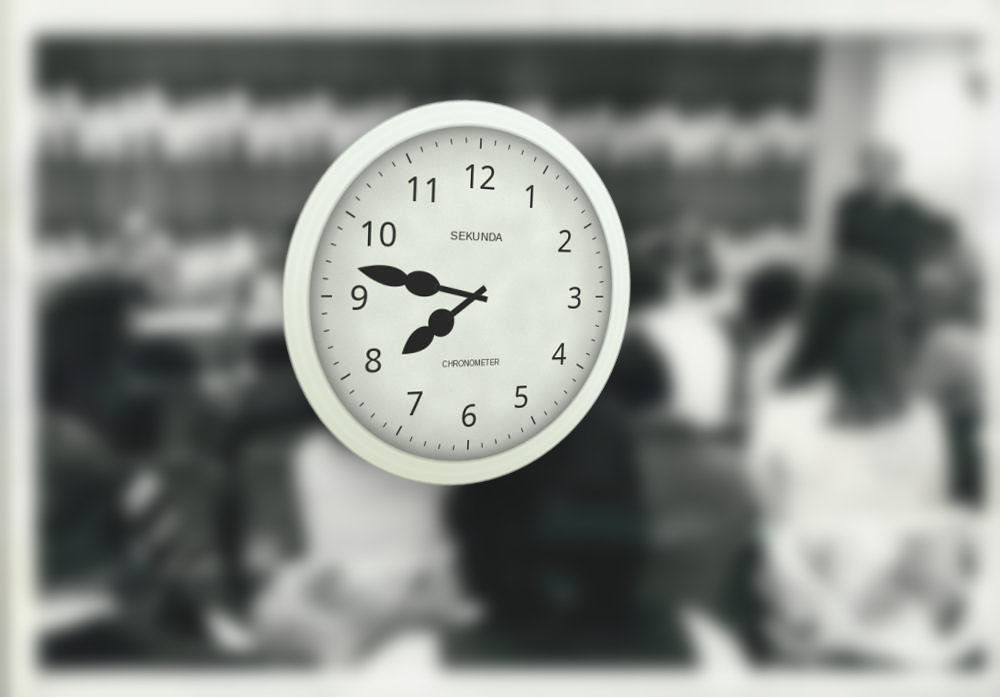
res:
h=7 m=47
